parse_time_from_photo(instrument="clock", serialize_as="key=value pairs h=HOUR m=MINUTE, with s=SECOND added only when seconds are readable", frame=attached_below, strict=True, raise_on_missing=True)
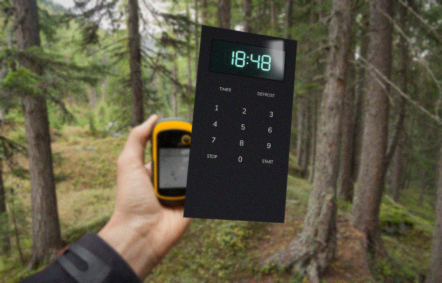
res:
h=18 m=48
